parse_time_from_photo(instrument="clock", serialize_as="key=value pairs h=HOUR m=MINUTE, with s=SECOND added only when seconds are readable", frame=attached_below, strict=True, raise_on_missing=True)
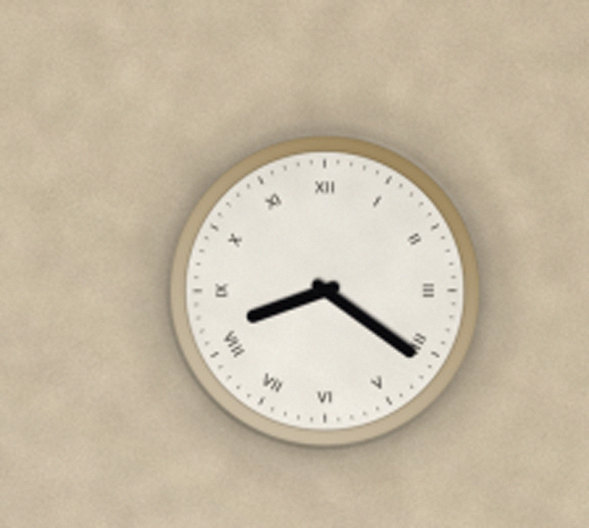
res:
h=8 m=21
